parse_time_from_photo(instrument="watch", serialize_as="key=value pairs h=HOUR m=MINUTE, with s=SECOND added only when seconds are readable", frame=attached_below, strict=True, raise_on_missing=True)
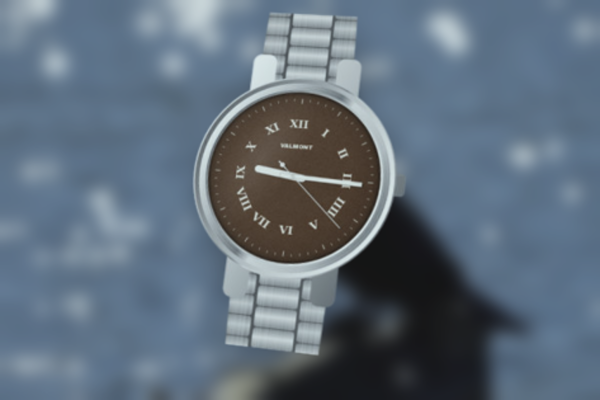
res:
h=9 m=15 s=22
